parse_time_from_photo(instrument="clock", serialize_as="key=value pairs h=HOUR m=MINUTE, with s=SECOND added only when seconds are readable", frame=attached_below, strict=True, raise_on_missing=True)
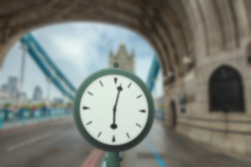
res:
h=6 m=2
